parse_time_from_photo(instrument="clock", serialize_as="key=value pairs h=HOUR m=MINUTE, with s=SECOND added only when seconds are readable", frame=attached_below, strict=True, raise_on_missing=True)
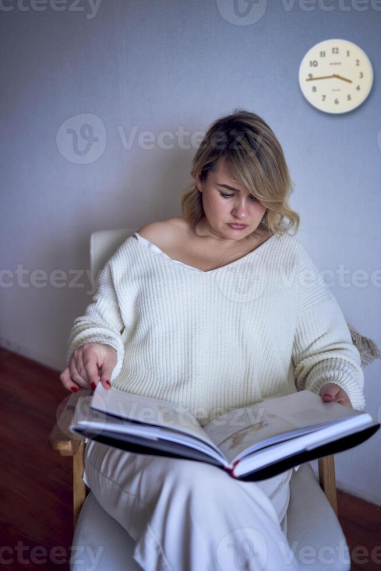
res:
h=3 m=44
